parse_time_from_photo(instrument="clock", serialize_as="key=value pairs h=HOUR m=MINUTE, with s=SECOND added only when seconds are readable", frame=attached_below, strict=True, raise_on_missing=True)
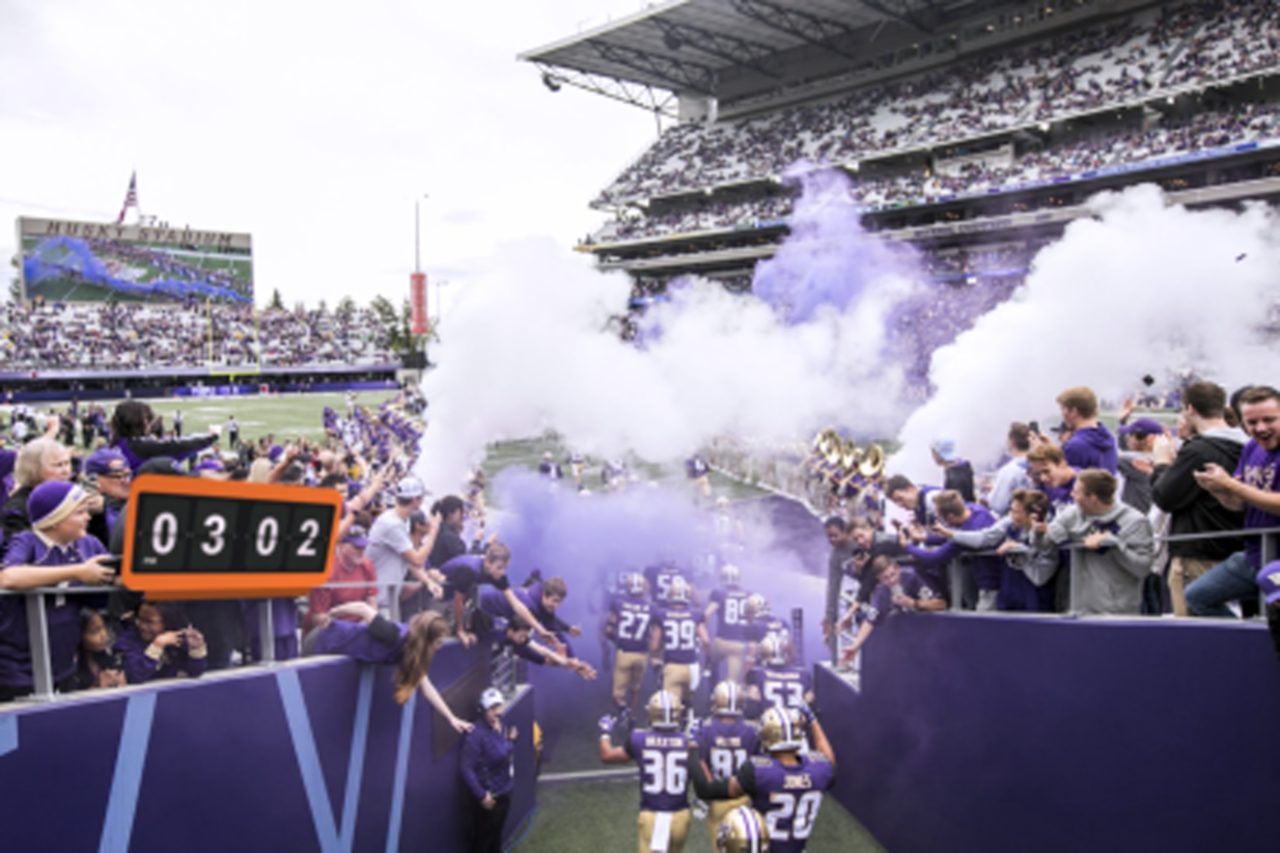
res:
h=3 m=2
